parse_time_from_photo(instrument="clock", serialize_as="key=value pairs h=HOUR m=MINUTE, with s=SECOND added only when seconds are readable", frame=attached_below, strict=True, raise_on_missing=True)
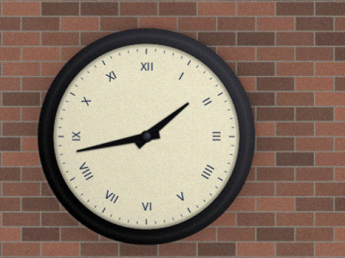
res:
h=1 m=43
